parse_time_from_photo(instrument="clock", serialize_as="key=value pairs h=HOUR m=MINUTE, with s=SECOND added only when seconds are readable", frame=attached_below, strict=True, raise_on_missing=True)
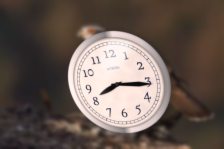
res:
h=8 m=16
